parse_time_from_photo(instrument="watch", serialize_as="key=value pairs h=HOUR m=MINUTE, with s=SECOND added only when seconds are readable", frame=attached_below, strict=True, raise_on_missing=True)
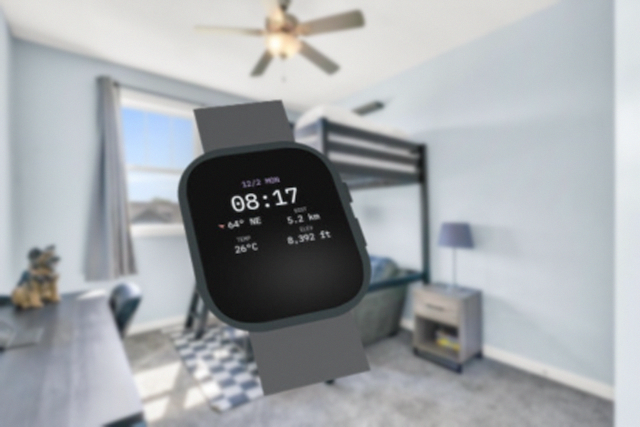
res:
h=8 m=17
